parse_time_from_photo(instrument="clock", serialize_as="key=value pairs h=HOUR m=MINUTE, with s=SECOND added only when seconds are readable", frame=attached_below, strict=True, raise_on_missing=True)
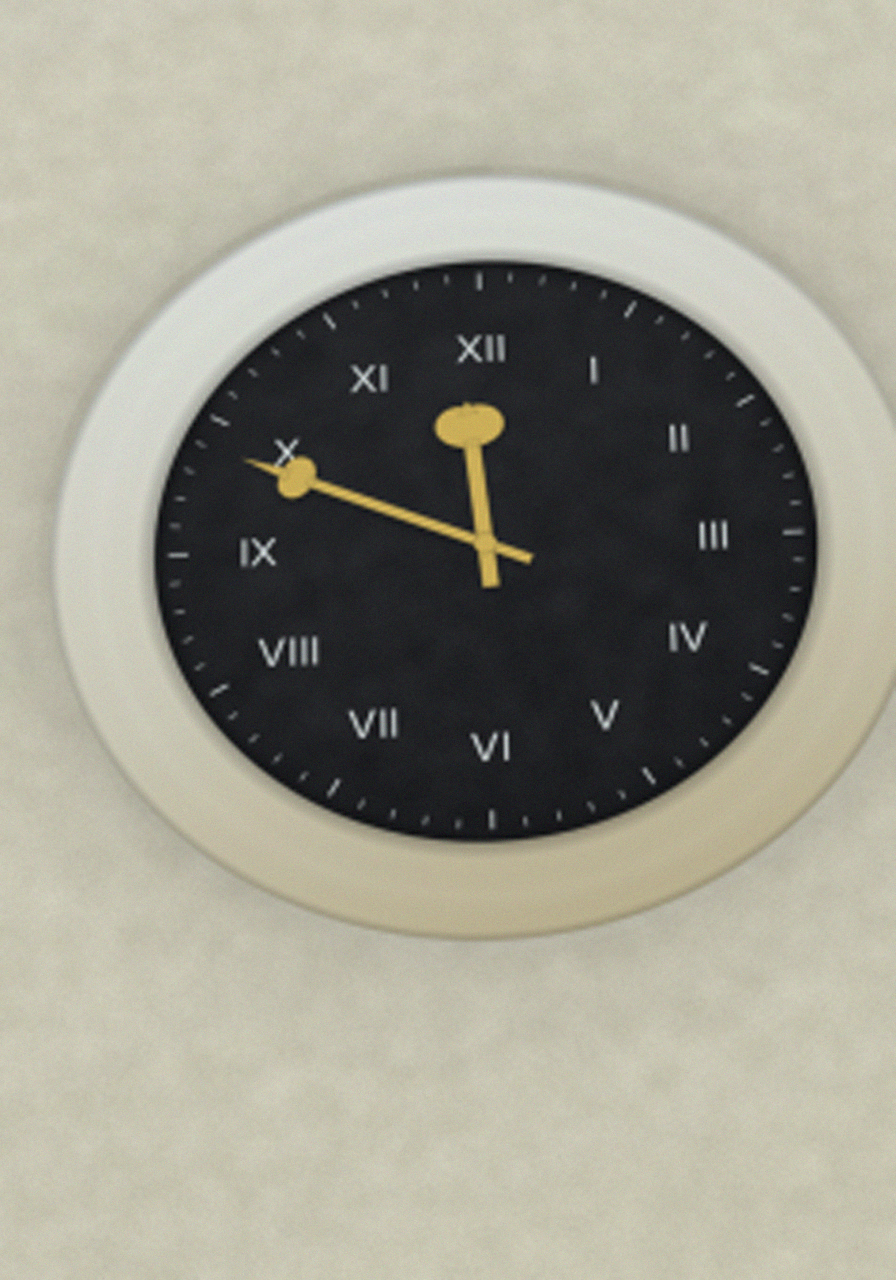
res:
h=11 m=49
